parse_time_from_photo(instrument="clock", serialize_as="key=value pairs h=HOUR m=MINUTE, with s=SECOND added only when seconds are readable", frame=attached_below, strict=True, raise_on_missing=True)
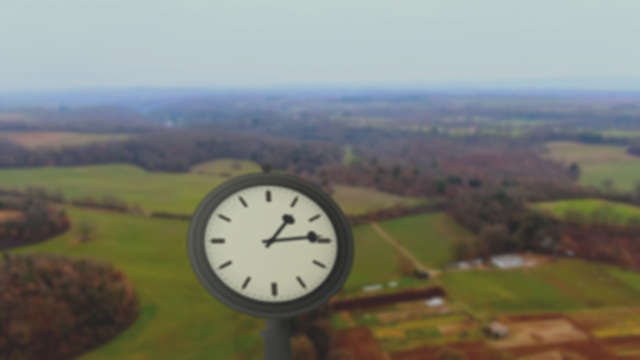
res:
h=1 m=14
